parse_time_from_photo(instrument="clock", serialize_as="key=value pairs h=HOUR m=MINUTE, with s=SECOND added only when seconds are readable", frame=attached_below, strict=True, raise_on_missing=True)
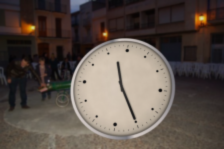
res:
h=11 m=25
